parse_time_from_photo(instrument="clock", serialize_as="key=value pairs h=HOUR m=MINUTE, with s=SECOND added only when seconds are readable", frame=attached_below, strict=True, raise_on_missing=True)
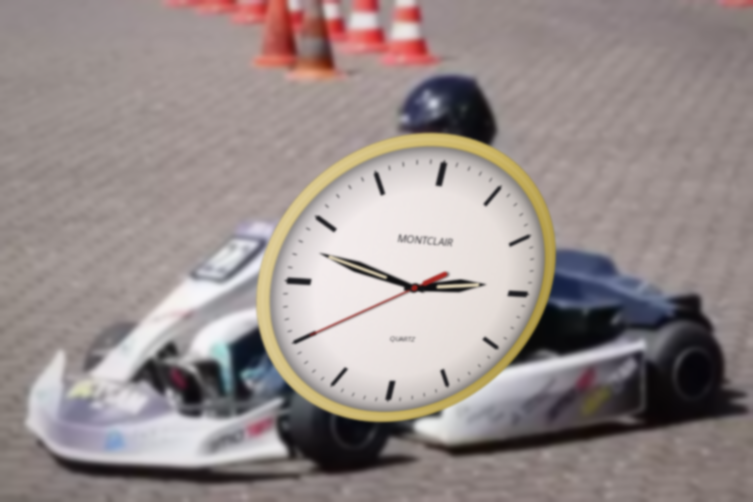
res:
h=2 m=47 s=40
